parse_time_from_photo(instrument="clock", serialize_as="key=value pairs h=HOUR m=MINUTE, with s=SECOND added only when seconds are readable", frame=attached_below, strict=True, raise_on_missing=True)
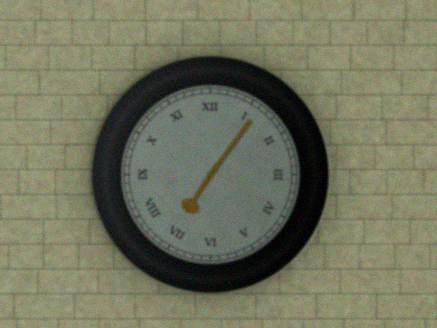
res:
h=7 m=6
